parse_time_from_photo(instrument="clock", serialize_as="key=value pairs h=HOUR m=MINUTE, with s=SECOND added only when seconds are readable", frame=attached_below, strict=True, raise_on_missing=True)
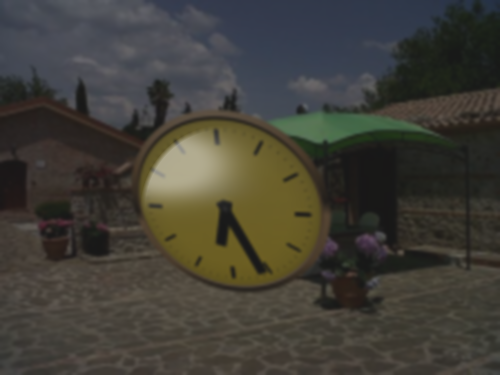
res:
h=6 m=26
